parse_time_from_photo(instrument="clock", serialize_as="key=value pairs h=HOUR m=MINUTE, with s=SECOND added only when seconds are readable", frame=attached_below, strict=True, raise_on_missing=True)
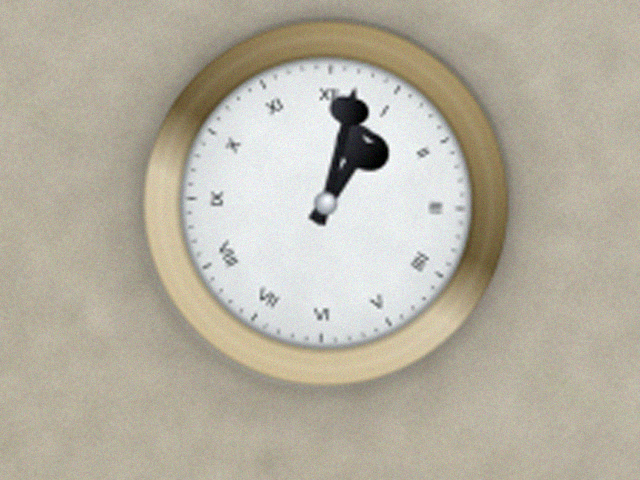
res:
h=1 m=2
